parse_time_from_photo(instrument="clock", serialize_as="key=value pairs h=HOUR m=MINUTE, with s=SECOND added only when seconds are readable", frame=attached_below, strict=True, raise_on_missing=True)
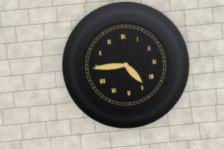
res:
h=4 m=45
